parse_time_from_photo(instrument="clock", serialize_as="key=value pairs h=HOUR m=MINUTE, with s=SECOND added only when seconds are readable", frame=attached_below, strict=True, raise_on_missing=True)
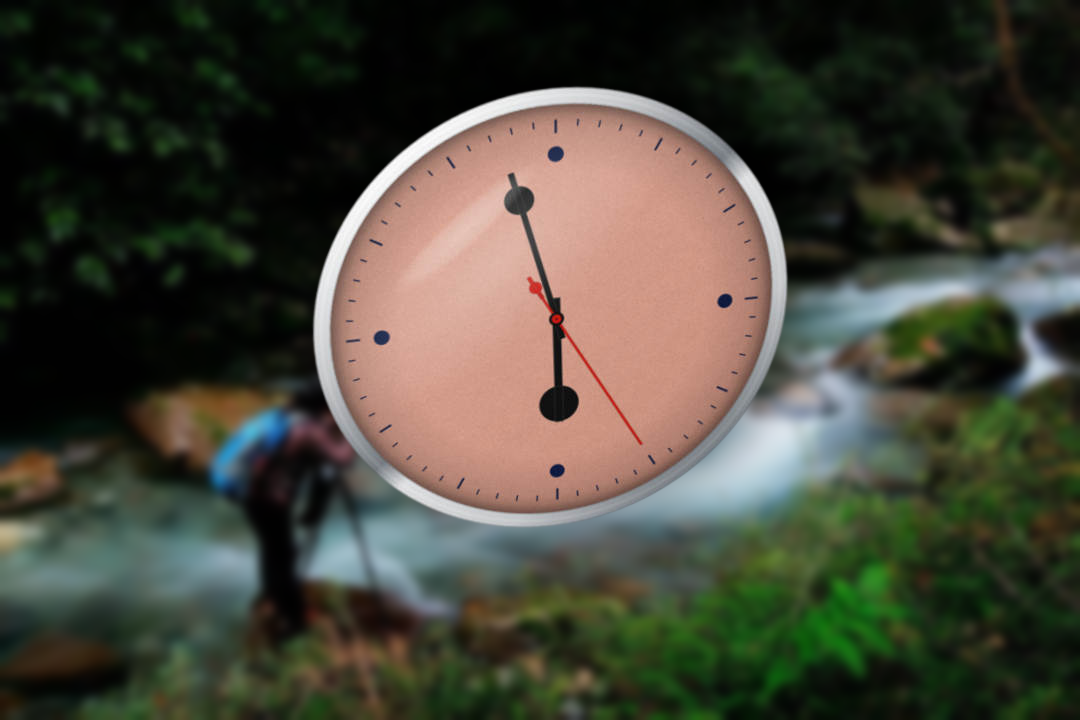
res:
h=5 m=57 s=25
